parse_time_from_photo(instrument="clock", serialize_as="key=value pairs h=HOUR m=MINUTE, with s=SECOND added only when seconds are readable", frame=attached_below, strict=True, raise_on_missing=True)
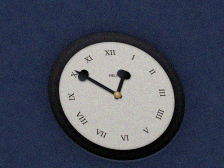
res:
h=12 m=51
